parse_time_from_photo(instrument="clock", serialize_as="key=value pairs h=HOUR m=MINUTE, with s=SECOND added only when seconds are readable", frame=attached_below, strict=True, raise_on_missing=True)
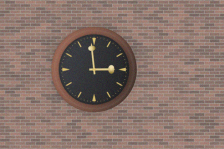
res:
h=2 m=59
